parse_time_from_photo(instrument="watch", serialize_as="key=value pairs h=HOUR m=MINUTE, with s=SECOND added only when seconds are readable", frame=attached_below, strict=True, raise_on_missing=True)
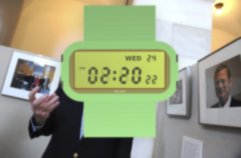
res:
h=2 m=20
